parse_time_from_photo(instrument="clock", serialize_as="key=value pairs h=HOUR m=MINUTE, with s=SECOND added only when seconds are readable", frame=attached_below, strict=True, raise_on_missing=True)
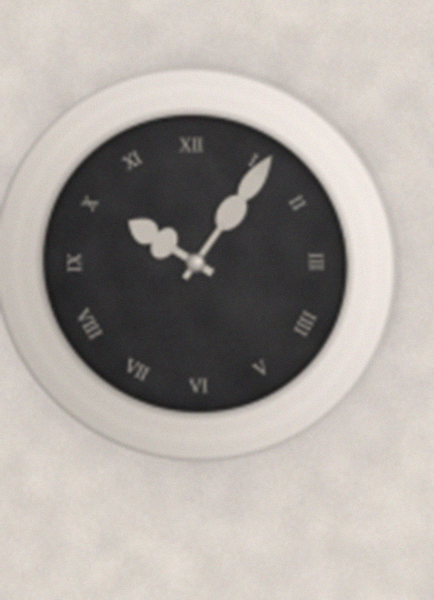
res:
h=10 m=6
